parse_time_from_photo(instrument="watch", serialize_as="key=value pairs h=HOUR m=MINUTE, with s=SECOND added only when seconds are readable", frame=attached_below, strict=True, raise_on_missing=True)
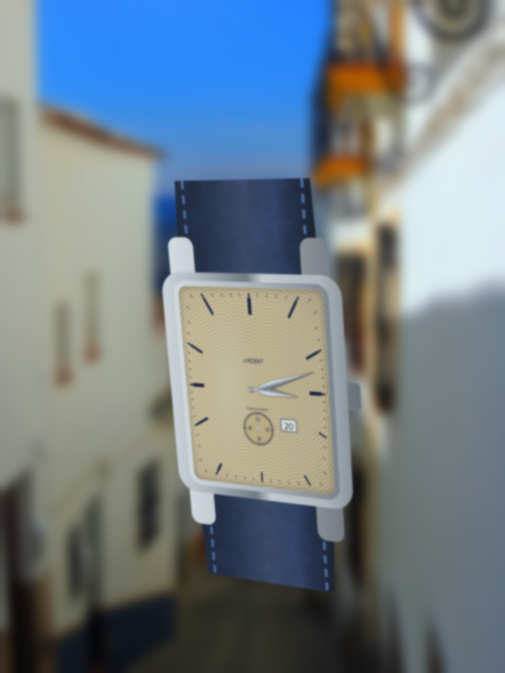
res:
h=3 m=12
